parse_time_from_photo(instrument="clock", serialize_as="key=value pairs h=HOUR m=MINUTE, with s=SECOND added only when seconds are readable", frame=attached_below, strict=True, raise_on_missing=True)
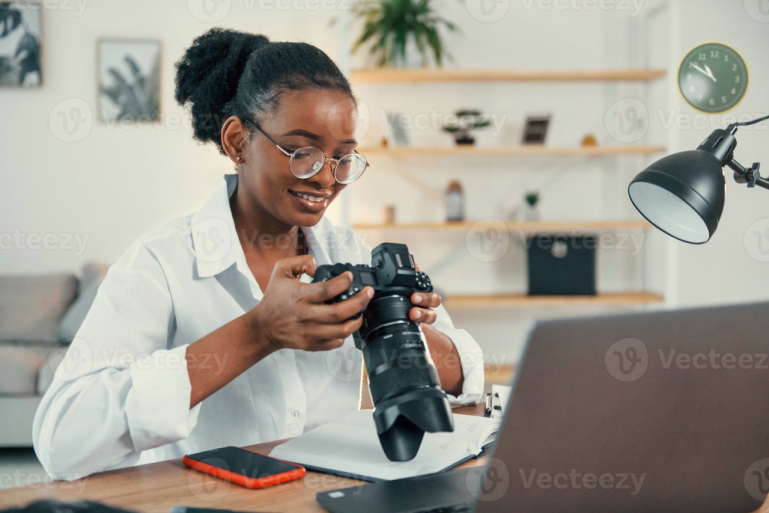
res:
h=10 m=50
